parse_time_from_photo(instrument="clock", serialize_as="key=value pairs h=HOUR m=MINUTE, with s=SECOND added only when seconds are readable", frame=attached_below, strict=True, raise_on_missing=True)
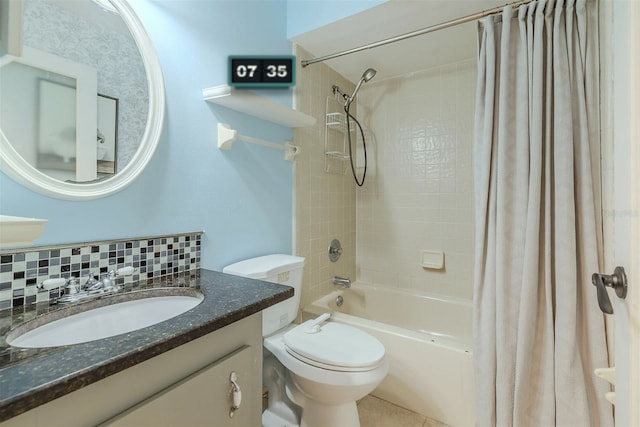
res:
h=7 m=35
